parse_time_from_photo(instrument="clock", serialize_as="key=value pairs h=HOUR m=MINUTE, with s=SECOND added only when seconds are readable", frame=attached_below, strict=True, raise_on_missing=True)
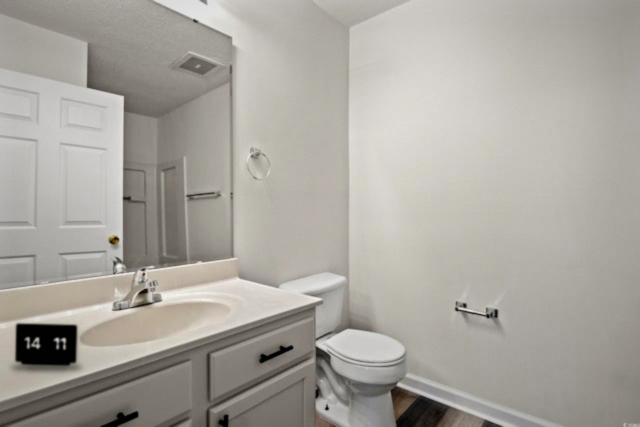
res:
h=14 m=11
